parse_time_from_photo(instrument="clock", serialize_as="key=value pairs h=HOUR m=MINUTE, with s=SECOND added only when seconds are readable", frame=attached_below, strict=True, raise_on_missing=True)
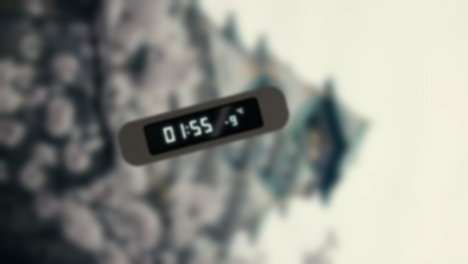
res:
h=1 m=55
